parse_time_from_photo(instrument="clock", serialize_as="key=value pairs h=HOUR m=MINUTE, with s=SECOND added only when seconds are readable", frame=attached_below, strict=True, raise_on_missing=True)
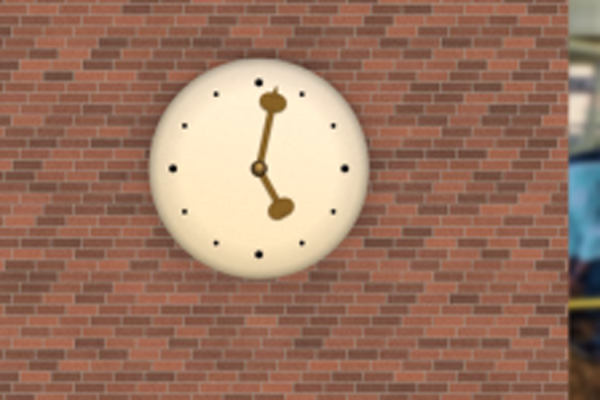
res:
h=5 m=2
